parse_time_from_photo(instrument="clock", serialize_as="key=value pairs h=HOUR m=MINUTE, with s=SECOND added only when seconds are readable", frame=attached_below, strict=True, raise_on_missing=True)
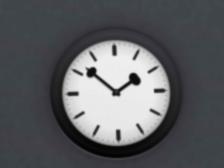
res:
h=1 m=52
